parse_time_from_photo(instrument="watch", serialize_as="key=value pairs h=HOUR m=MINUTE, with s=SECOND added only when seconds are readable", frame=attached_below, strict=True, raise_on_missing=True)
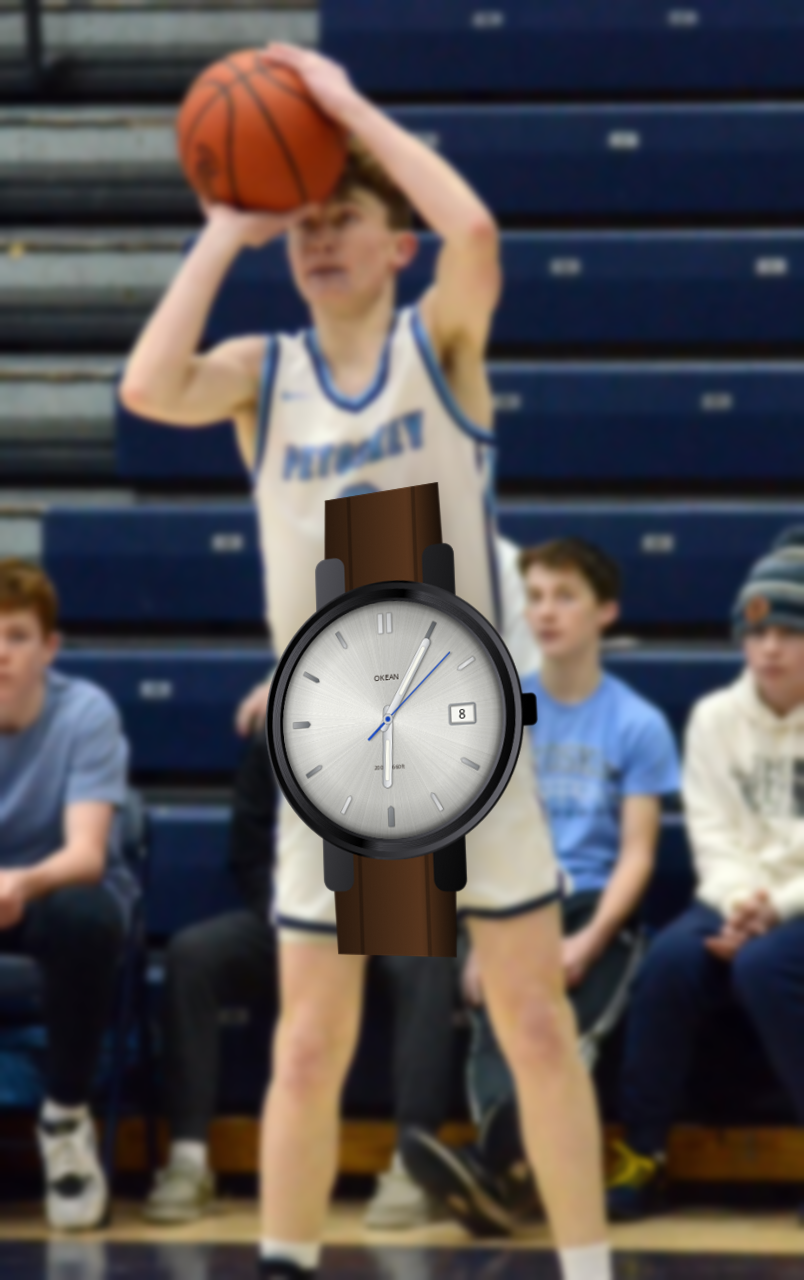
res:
h=6 m=5 s=8
